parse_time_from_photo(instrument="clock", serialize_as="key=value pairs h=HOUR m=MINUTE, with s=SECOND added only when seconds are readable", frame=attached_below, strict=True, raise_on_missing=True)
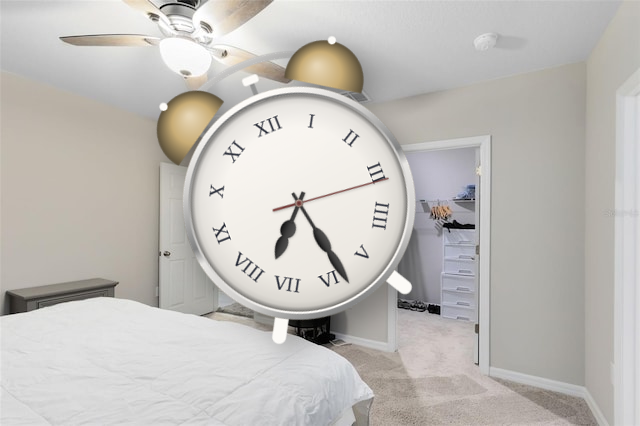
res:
h=7 m=28 s=16
